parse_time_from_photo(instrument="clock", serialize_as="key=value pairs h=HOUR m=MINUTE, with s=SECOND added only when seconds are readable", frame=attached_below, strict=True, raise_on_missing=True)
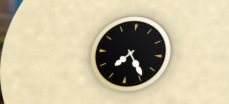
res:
h=7 m=24
